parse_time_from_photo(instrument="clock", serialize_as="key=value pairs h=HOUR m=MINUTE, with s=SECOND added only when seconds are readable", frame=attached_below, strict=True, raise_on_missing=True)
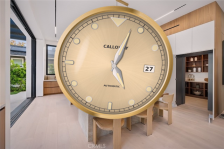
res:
h=5 m=3
